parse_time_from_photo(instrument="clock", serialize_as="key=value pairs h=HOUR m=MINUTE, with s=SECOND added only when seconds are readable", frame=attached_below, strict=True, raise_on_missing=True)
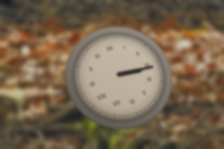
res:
h=3 m=16
